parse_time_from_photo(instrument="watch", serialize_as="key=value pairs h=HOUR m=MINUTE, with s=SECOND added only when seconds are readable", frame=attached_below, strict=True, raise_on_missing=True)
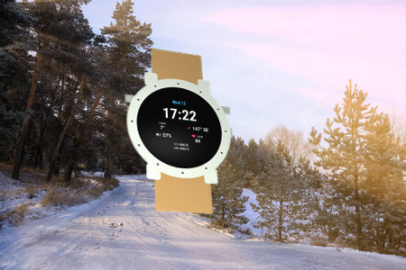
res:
h=17 m=22
